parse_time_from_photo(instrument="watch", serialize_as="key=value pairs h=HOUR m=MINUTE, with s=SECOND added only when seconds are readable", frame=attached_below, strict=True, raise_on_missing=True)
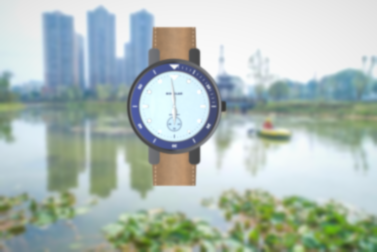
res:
h=5 m=59
